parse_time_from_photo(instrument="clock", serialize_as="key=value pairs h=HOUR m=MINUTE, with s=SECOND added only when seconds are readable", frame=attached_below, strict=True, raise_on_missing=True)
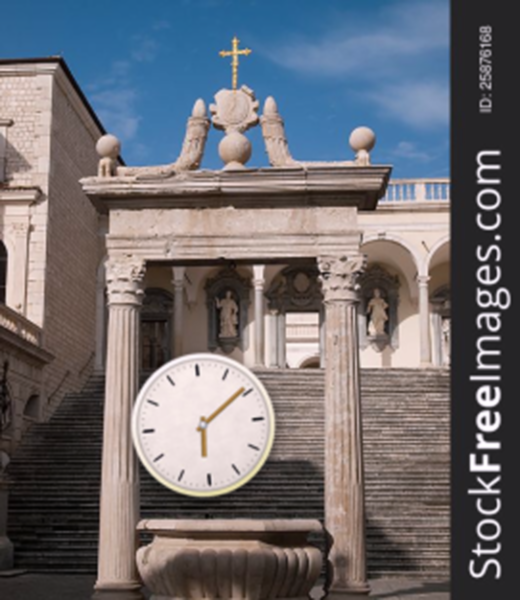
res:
h=6 m=9
